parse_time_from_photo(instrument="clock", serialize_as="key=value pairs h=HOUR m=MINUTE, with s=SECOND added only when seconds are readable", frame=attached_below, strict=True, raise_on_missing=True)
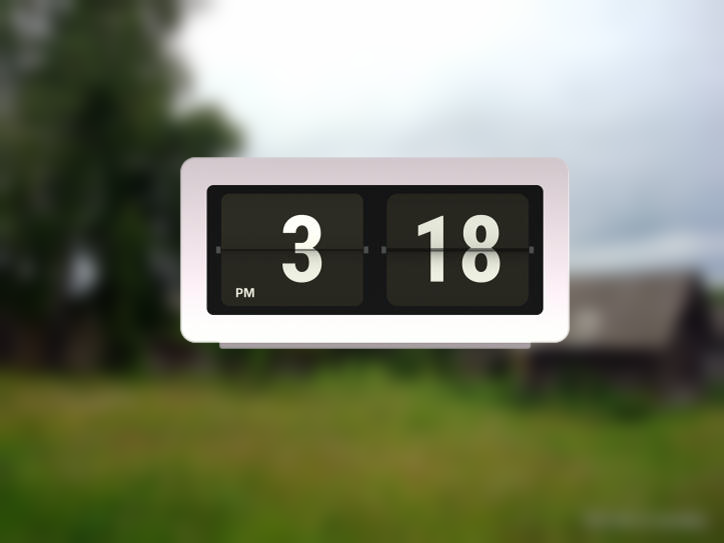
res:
h=3 m=18
